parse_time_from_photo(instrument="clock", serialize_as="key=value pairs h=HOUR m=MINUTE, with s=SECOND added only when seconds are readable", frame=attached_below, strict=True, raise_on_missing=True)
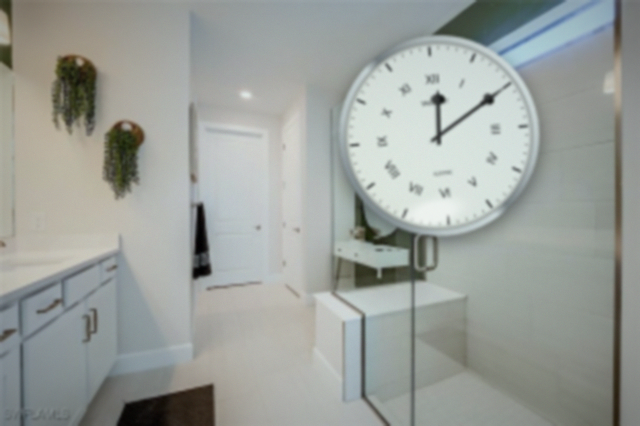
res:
h=12 m=10
